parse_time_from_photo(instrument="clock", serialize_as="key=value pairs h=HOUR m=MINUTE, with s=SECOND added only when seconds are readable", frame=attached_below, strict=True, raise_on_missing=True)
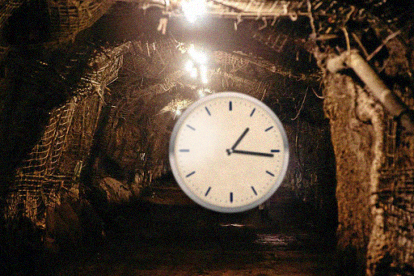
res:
h=1 m=16
